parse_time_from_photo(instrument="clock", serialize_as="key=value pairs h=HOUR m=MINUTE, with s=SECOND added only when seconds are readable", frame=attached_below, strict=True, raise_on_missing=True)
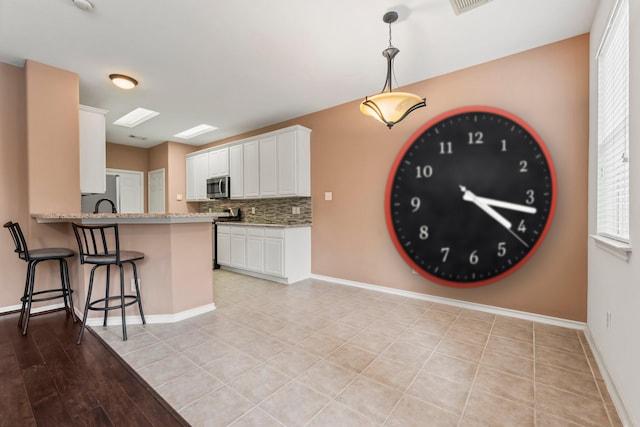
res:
h=4 m=17 s=22
